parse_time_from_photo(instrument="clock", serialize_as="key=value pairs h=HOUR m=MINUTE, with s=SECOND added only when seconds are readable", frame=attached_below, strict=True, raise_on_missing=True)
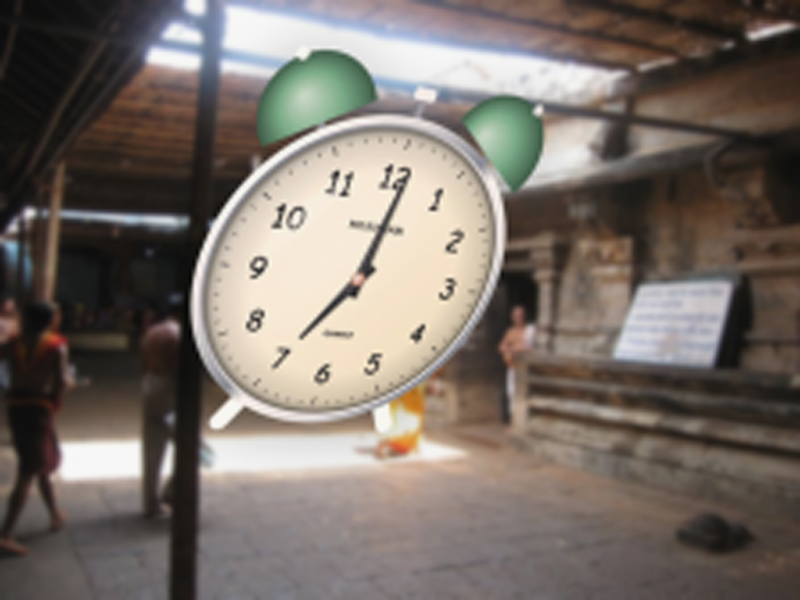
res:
h=7 m=1
